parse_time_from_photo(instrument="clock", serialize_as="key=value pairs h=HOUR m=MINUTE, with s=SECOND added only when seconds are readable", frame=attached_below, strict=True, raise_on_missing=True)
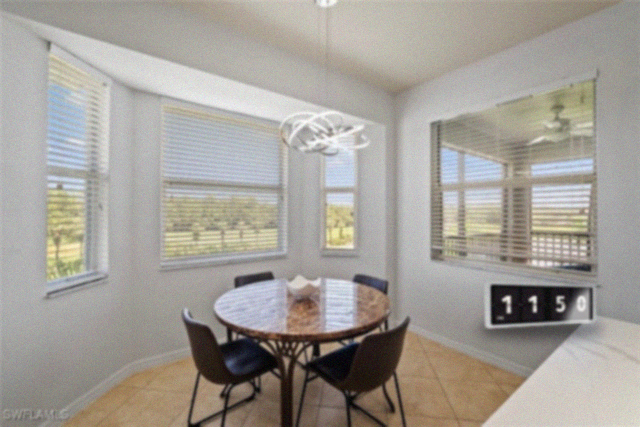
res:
h=11 m=50
